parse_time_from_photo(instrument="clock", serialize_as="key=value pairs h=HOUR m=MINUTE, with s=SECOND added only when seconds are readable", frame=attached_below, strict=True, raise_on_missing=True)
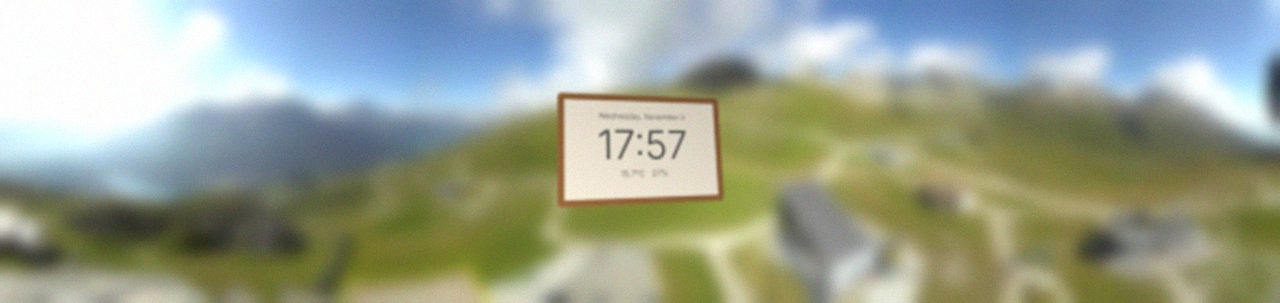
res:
h=17 m=57
